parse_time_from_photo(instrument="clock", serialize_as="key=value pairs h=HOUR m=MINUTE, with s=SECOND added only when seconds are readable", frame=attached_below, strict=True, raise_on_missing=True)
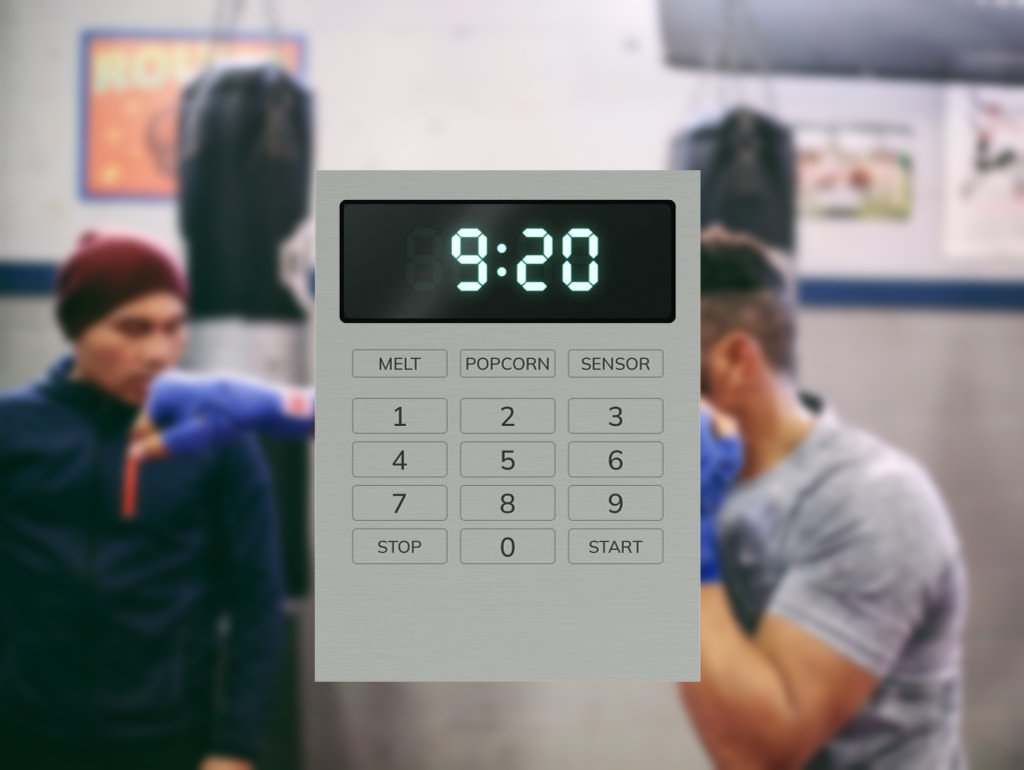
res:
h=9 m=20
